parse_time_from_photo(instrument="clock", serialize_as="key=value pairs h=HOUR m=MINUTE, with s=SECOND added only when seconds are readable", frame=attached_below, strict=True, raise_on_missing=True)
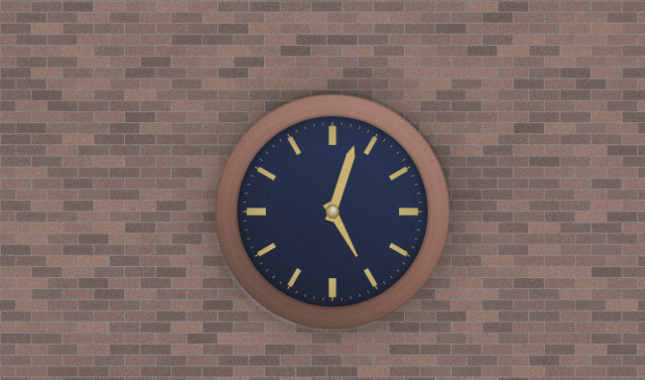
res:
h=5 m=3
